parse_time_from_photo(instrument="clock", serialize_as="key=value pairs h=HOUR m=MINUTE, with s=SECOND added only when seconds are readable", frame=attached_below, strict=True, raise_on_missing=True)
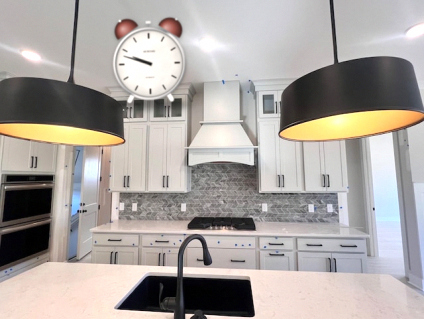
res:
h=9 m=48
